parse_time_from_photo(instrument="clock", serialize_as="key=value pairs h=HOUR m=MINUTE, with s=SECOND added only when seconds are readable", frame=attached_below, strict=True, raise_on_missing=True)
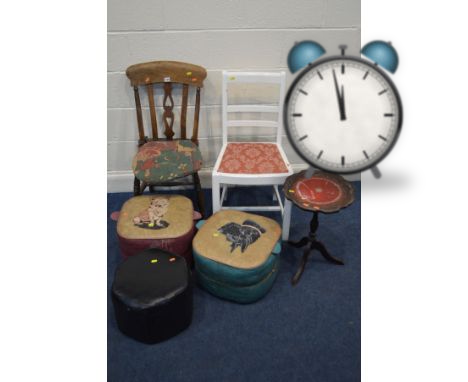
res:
h=11 m=58
